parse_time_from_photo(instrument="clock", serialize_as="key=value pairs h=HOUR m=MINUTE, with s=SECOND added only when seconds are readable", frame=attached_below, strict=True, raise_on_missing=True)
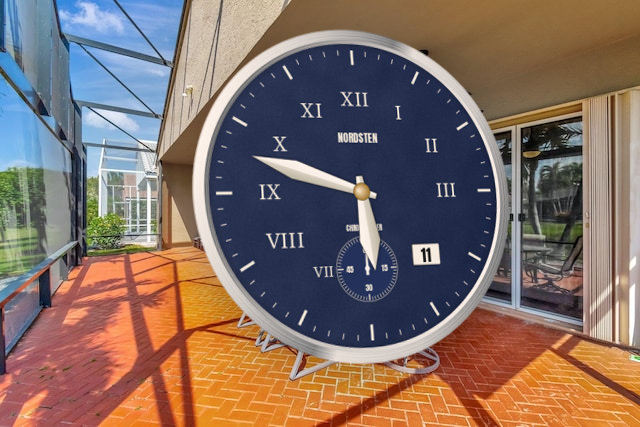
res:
h=5 m=48
